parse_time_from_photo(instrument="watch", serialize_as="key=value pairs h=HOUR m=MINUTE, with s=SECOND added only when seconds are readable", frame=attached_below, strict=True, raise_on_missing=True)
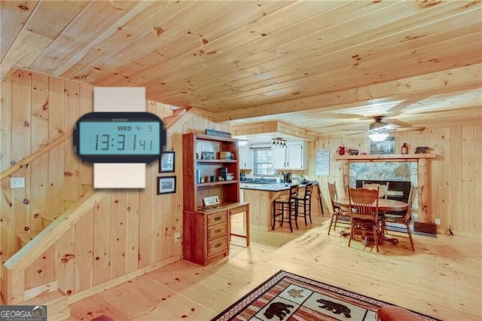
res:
h=13 m=31 s=41
